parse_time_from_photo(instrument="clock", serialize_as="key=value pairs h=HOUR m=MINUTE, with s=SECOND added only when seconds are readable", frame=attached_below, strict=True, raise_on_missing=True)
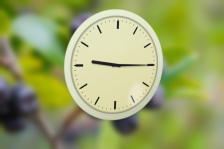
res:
h=9 m=15
